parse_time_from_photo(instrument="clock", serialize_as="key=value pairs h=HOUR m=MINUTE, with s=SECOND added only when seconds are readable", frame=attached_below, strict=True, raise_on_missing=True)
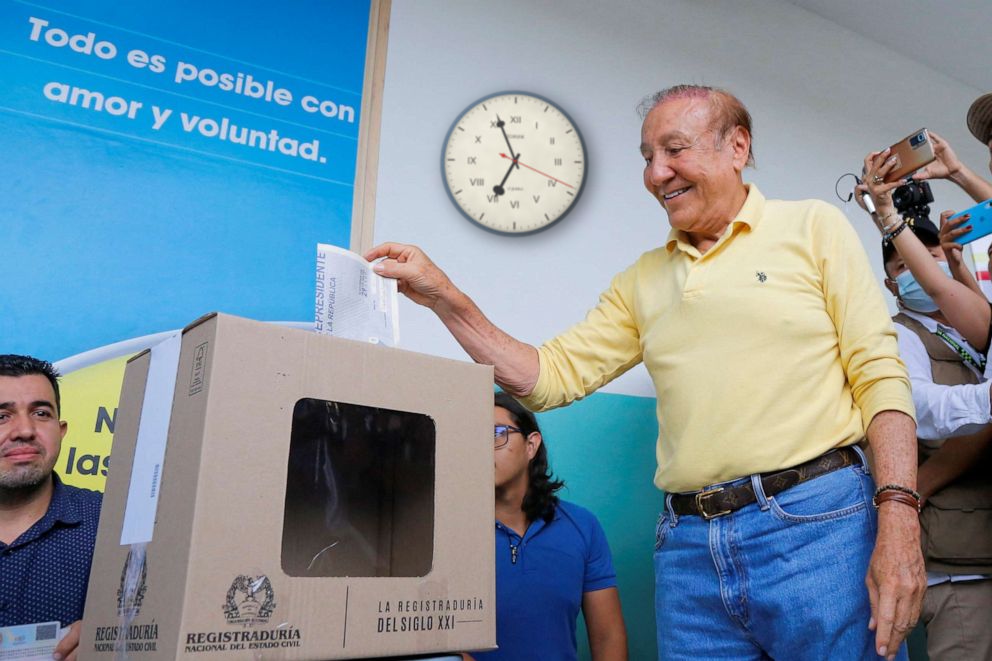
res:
h=6 m=56 s=19
